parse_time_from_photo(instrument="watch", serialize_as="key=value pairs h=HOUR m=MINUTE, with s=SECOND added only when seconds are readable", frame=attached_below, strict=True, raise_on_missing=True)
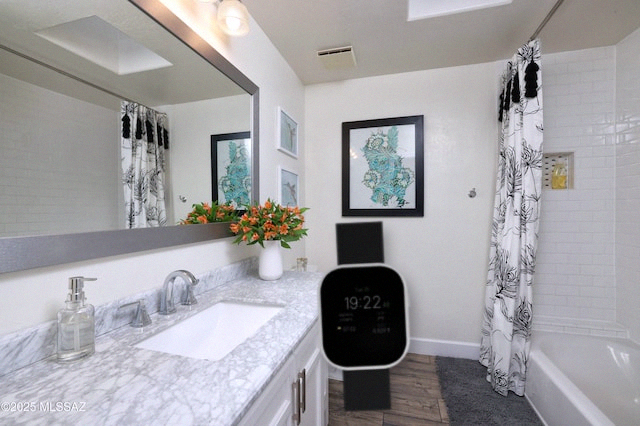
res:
h=19 m=22
